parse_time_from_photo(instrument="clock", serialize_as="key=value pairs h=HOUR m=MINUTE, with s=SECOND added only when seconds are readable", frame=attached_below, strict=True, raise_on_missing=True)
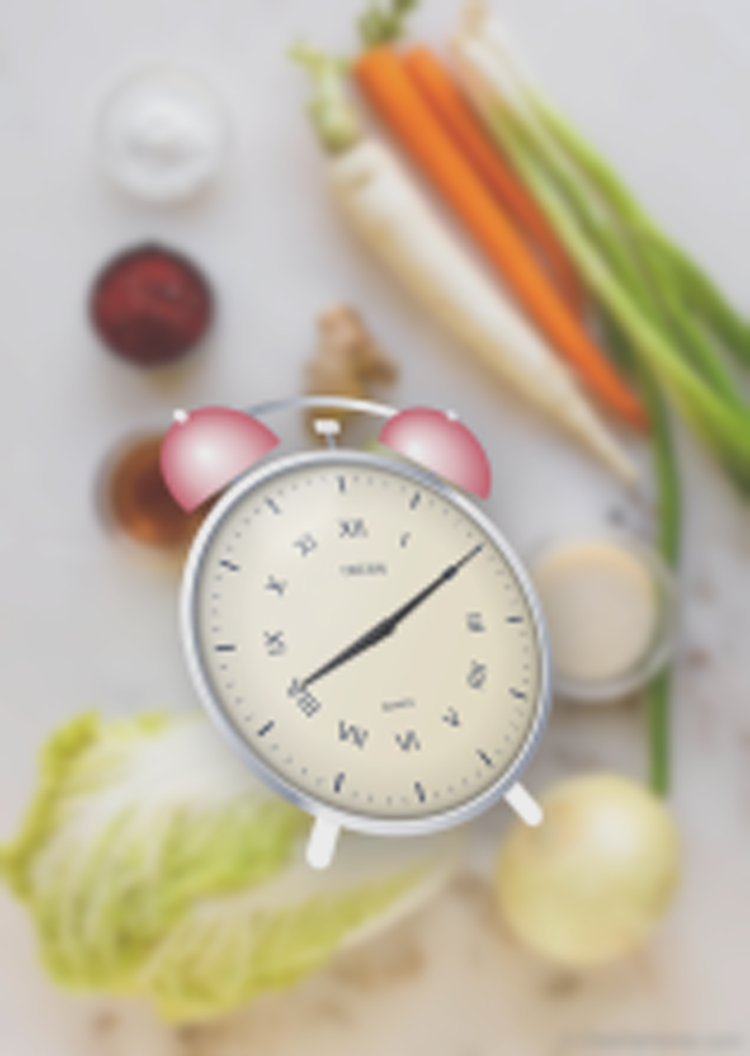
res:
h=8 m=10
